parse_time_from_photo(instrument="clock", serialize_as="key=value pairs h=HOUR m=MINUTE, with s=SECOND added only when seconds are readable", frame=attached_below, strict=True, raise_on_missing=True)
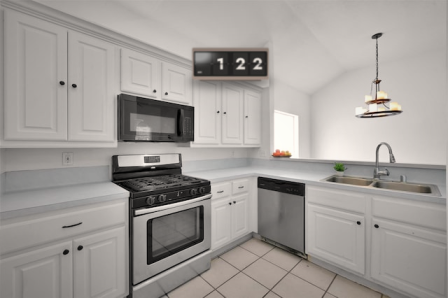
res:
h=1 m=22
